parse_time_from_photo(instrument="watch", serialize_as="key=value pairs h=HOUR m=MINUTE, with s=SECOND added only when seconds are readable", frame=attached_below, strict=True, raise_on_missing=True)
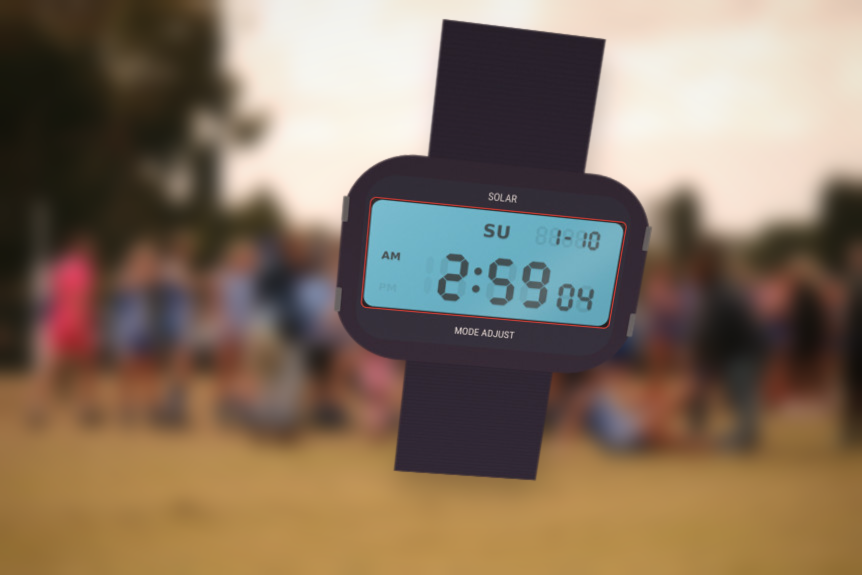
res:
h=2 m=59 s=4
